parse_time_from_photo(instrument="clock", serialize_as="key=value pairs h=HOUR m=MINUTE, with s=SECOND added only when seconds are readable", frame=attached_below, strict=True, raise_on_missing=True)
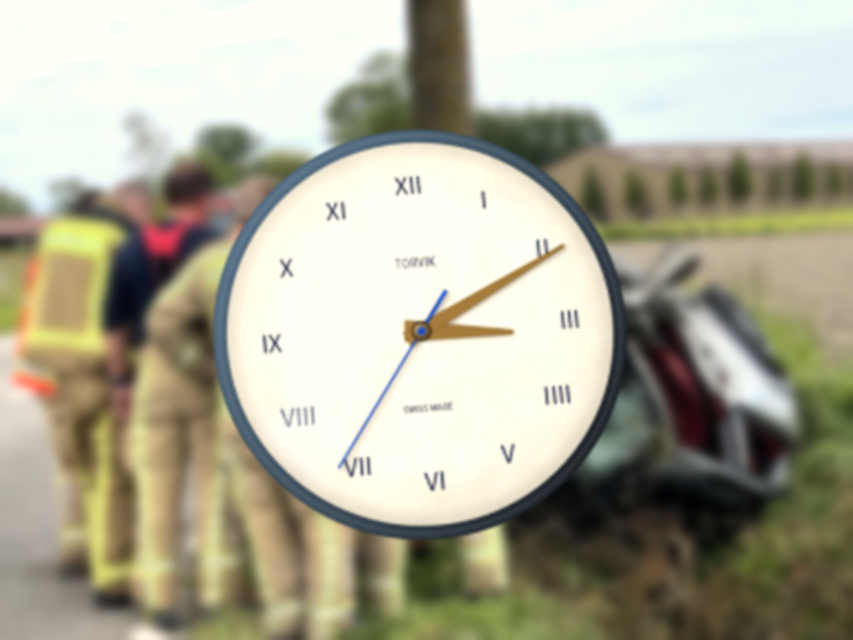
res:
h=3 m=10 s=36
